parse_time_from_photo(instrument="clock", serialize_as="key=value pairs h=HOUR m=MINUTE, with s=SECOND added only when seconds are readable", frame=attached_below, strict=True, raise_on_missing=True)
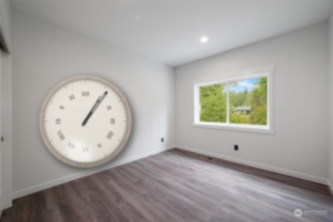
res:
h=1 m=6
